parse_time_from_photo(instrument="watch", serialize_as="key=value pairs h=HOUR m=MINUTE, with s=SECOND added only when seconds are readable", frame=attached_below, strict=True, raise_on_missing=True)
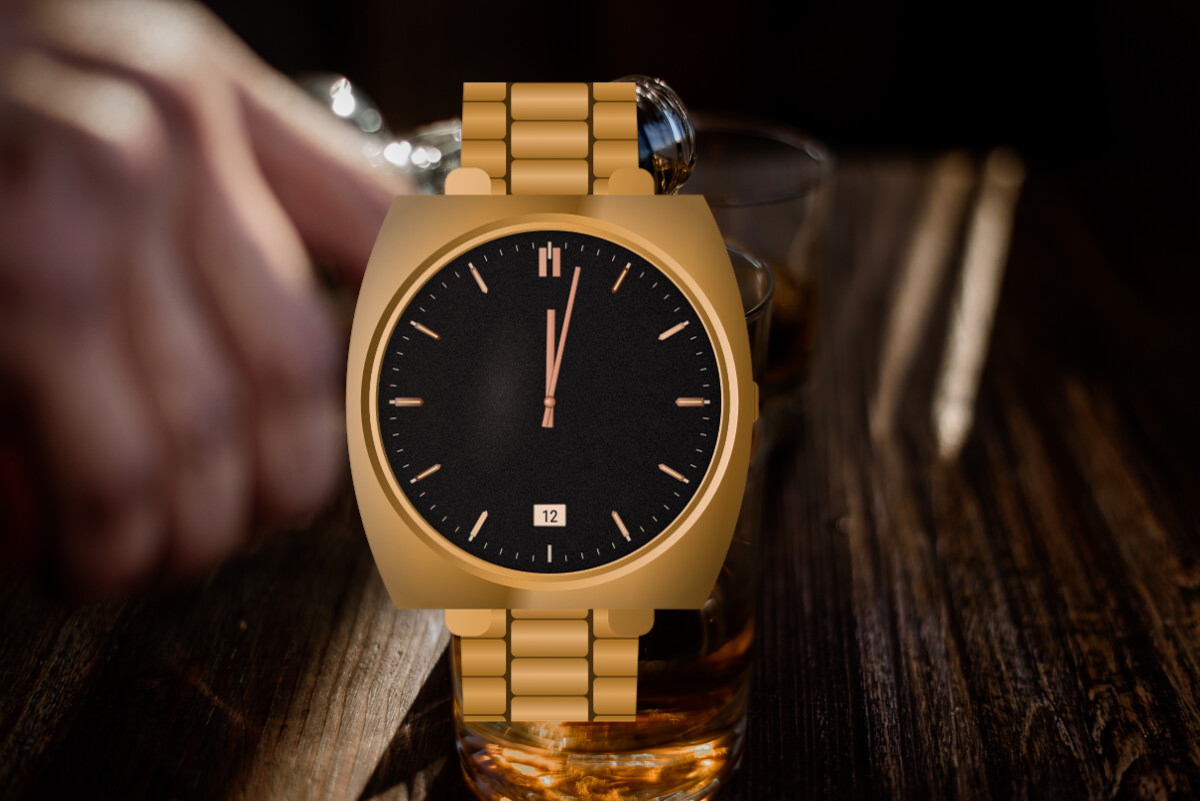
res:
h=12 m=2
